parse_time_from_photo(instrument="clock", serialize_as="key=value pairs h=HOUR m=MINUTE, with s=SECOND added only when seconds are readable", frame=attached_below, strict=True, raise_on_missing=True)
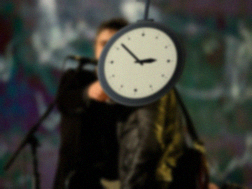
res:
h=2 m=52
